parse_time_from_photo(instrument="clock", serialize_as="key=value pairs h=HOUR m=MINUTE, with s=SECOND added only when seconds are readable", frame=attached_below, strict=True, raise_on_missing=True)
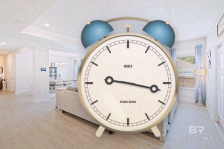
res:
h=9 m=17
